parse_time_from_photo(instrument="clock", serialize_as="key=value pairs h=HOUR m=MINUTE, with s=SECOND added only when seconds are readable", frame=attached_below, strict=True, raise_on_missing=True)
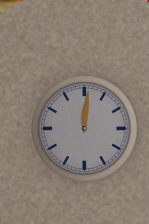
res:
h=12 m=1
